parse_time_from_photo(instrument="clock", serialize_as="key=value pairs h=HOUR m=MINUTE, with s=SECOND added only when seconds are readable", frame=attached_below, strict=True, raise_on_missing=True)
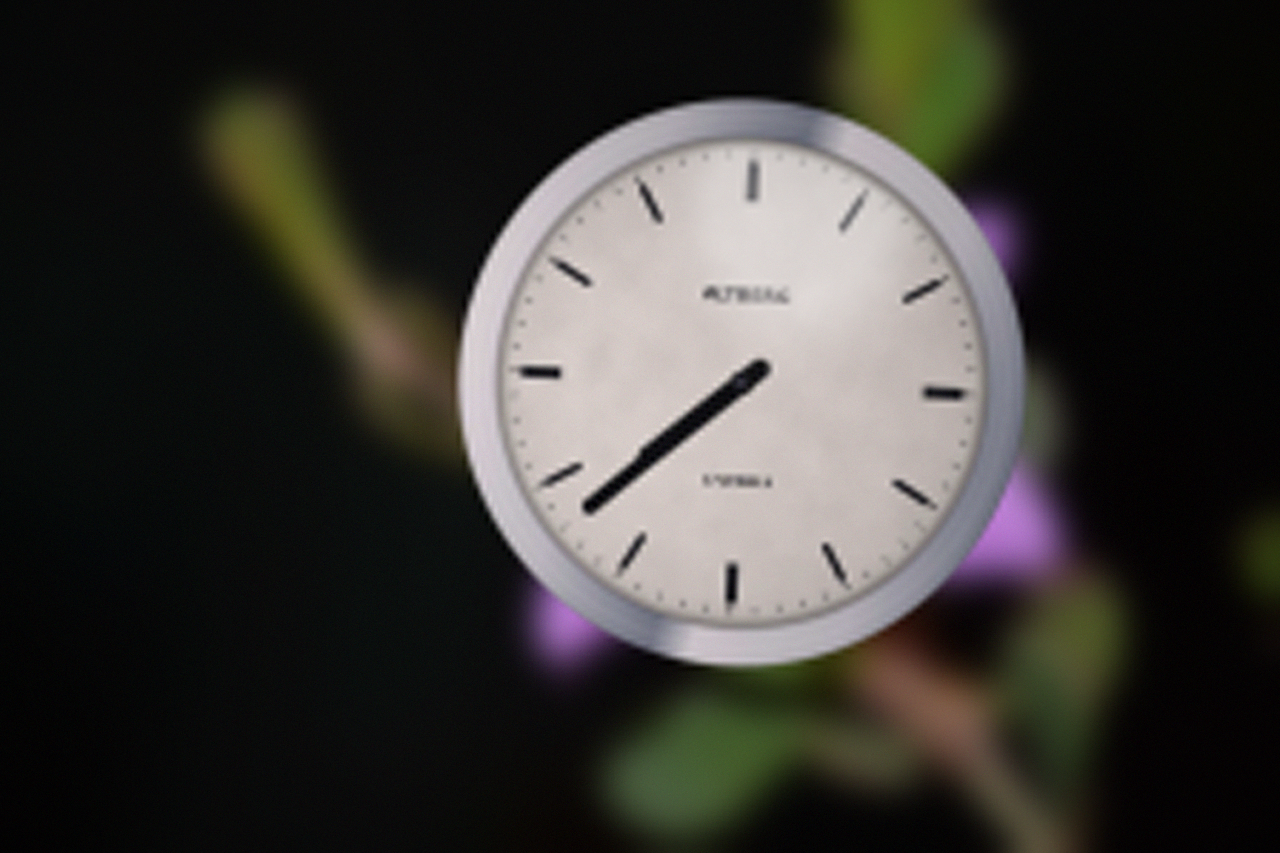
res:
h=7 m=38
